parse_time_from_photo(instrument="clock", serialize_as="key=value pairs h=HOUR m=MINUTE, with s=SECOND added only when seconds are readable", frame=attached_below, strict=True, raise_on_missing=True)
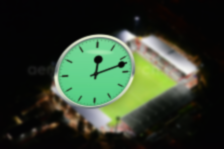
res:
h=12 m=12
